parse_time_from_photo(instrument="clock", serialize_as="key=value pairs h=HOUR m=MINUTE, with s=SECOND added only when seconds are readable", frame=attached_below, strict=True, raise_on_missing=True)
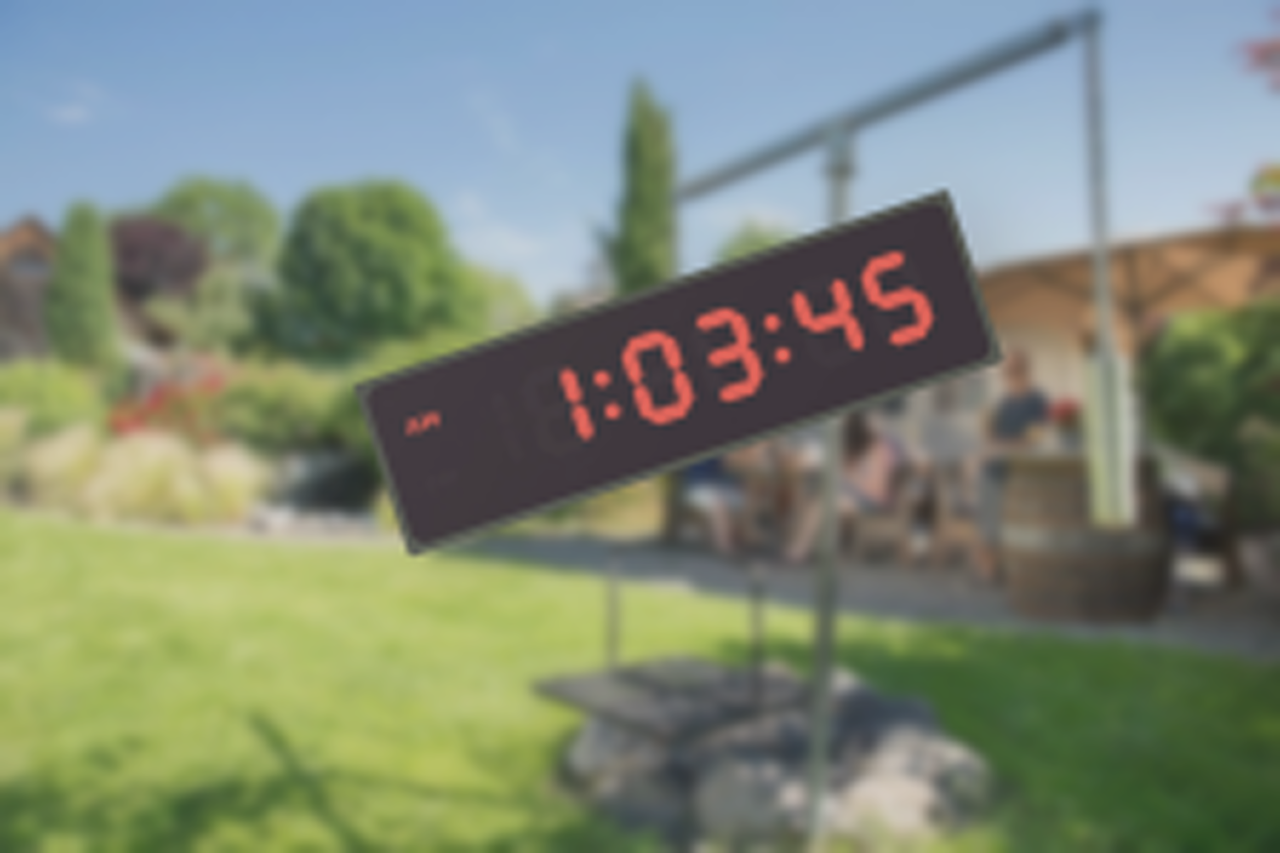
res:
h=1 m=3 s=45
